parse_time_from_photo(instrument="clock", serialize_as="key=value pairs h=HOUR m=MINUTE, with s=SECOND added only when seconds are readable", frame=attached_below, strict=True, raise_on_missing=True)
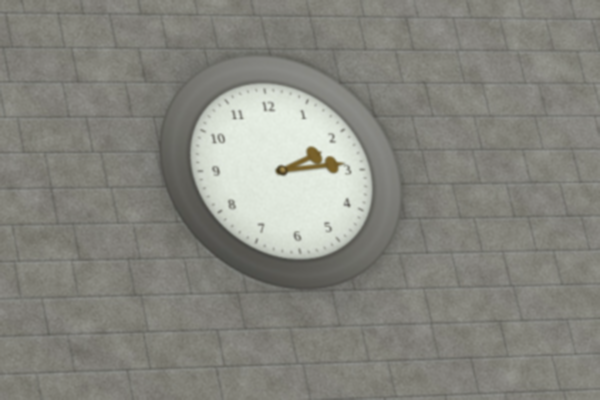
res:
h=2 m=14
